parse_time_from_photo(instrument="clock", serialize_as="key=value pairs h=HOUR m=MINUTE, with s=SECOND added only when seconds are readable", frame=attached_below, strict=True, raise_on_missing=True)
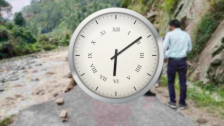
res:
h=6 m=9
